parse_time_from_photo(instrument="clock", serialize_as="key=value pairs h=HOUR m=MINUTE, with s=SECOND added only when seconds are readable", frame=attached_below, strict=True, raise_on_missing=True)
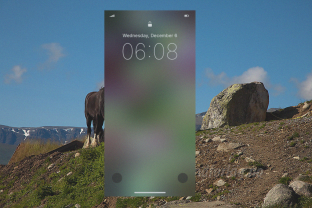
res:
h=6 m=8
